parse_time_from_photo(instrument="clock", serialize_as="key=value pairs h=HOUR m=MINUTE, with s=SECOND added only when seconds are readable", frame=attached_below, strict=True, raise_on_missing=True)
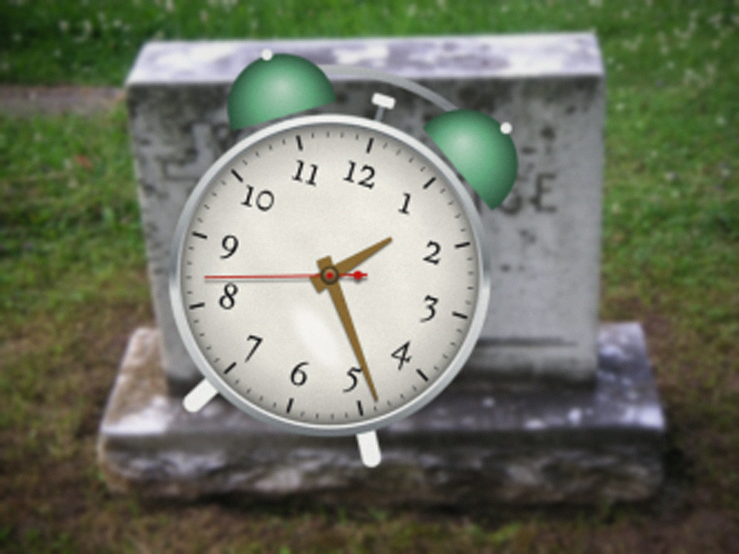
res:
h=1 m=23 s=42
